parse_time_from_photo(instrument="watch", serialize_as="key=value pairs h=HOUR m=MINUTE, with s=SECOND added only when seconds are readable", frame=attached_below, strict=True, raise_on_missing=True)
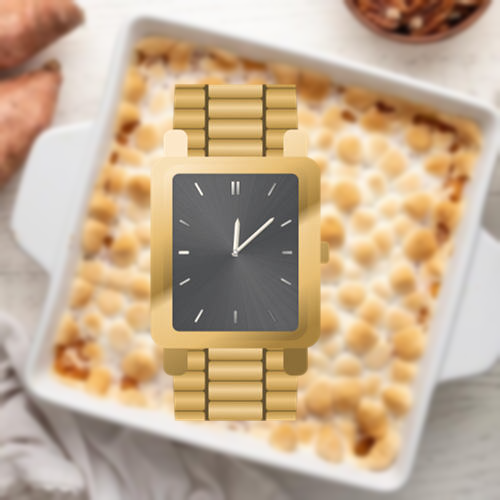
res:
h=12 m=8
